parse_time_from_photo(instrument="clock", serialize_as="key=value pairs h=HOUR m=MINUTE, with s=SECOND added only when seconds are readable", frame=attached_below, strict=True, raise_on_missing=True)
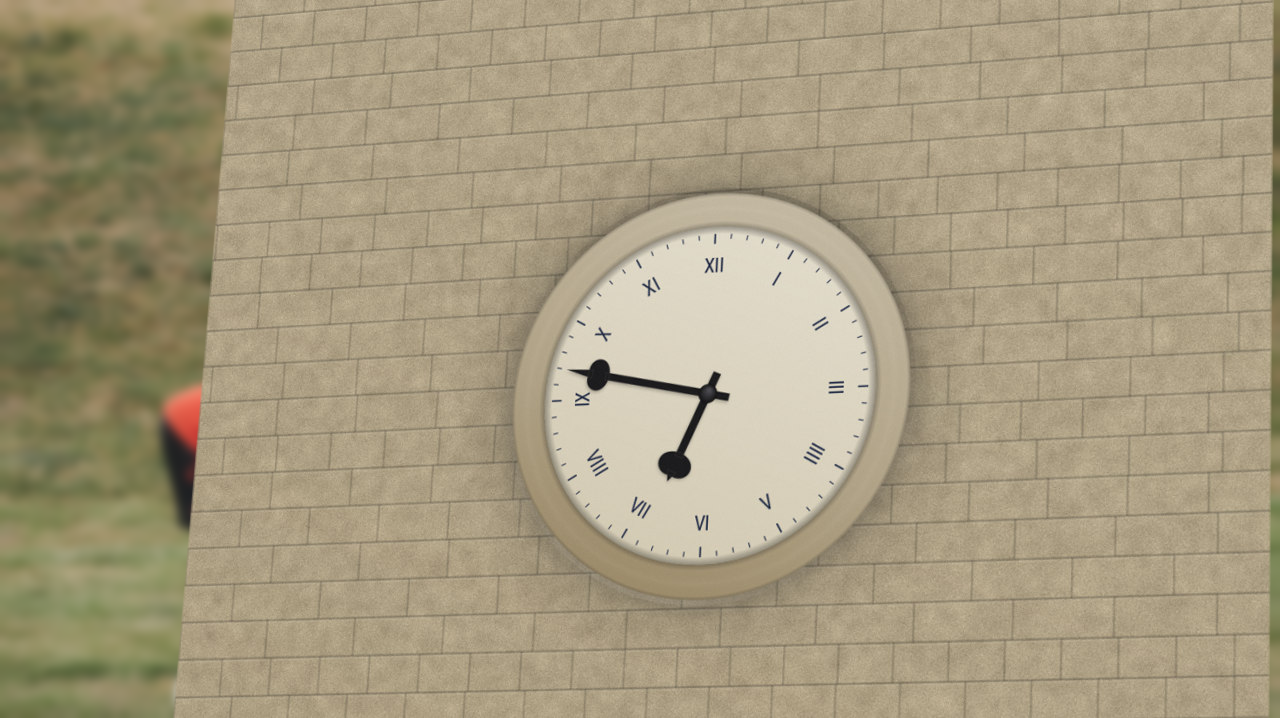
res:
h=6 m=47
